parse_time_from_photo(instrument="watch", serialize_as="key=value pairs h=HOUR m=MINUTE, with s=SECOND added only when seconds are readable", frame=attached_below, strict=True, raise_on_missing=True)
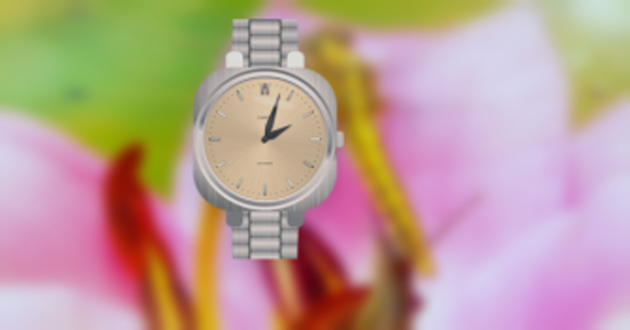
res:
h=2 m=3
